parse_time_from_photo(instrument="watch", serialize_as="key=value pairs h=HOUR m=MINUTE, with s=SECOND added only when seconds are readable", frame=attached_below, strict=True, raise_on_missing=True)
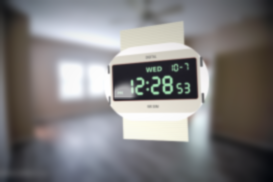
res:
h=12 m=28
